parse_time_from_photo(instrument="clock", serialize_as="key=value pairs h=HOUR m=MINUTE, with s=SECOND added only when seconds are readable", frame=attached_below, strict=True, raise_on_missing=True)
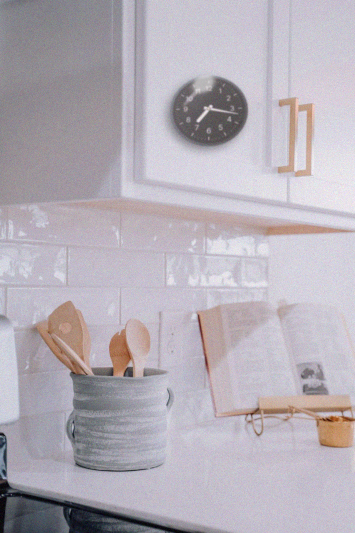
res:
h=7 m=17
